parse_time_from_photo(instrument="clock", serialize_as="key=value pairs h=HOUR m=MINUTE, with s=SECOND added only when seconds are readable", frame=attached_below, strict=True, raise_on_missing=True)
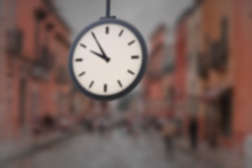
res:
h=9 m=55
